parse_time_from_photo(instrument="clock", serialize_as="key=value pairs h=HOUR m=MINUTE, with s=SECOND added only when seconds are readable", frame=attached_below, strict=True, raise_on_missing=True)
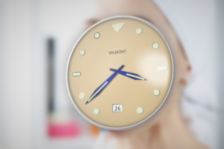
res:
h=3 m=38
